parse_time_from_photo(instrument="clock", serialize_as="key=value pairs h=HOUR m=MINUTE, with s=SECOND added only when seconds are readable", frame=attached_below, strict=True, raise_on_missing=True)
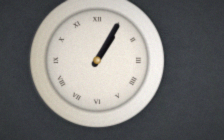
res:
h=1 m=5
